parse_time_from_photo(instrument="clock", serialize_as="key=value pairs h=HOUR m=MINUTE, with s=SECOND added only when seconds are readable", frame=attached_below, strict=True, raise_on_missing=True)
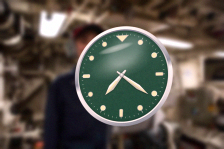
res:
h=7 m=21
